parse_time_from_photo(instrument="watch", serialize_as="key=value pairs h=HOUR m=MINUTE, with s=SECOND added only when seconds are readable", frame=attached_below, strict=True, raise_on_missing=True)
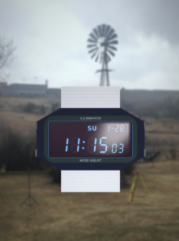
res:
h=11 m=15 s=3
